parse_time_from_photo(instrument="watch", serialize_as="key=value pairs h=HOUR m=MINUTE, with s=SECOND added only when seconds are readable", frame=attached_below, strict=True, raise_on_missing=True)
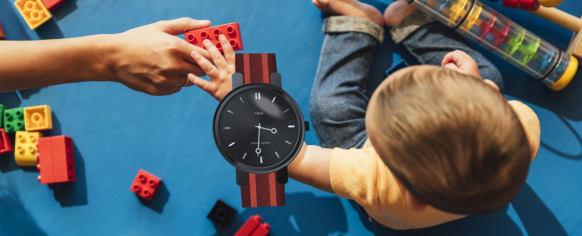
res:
h=3 m=31
